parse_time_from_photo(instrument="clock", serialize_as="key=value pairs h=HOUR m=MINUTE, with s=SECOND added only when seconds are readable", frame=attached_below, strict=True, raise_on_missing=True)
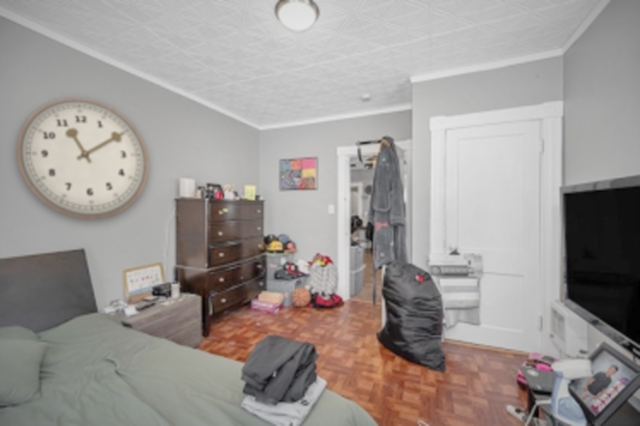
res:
h=11 m=10
